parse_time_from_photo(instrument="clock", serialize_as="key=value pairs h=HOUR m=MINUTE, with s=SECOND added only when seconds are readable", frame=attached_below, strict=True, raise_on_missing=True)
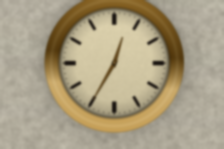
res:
h=12 m=35
